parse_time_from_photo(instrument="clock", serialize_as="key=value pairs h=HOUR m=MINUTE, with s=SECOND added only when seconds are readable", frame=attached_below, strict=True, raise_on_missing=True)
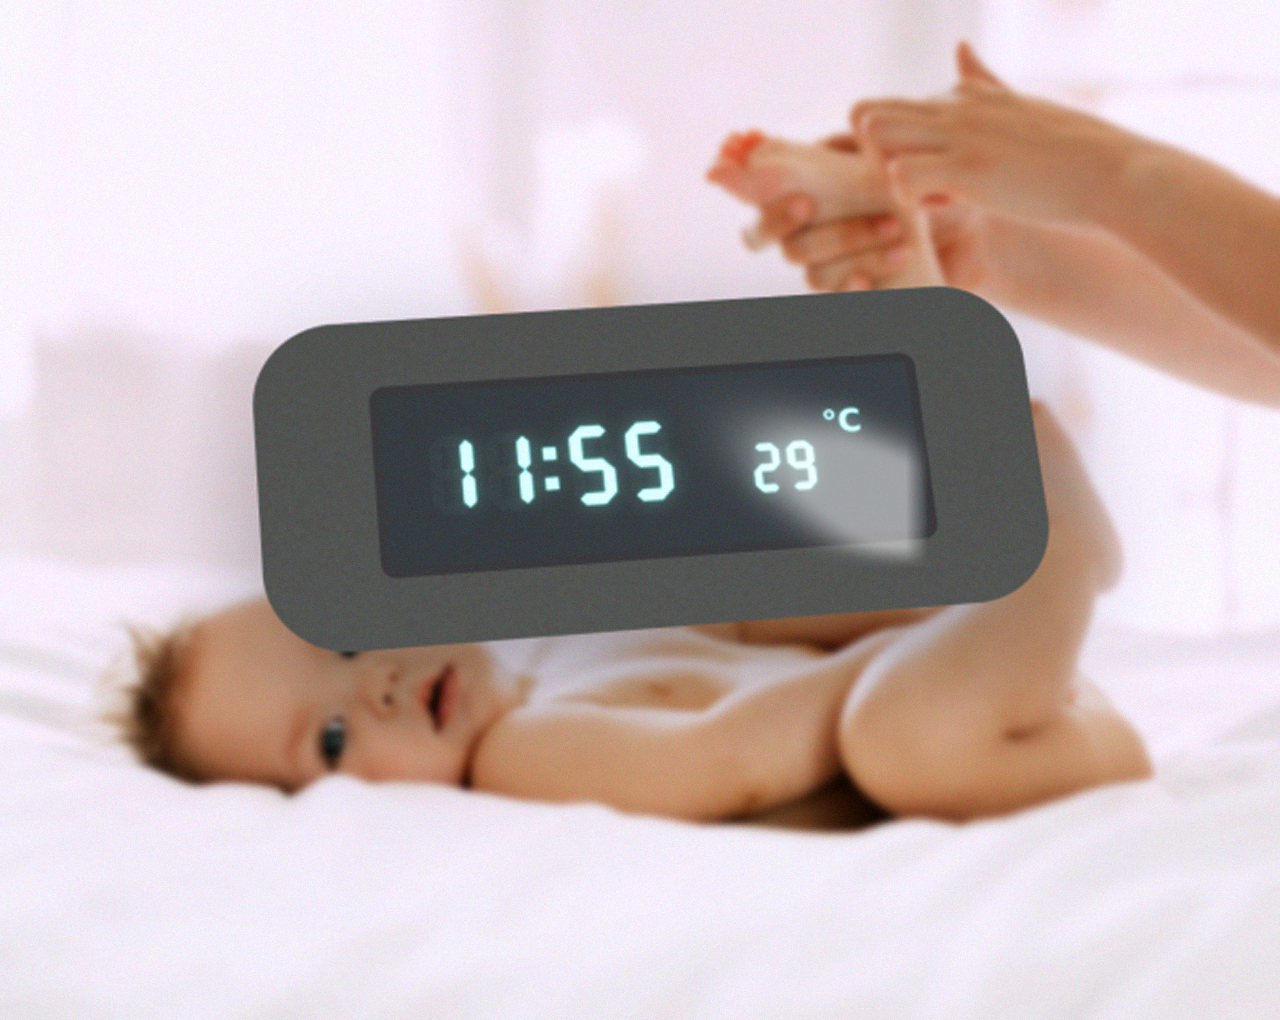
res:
h=11 m=55
